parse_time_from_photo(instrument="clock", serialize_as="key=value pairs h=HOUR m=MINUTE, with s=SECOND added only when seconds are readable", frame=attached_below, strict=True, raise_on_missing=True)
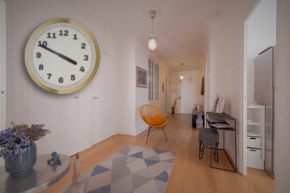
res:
h=3 m=49
